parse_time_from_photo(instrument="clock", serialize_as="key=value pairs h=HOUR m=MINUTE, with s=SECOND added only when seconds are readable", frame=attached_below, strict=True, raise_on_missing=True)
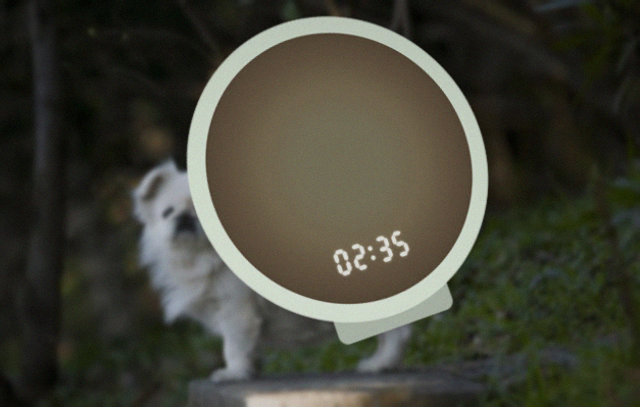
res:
h=2 m=35
